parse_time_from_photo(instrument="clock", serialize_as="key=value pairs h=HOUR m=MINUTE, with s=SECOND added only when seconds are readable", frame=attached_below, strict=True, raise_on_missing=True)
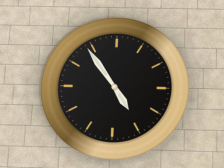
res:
h=4 m=54
